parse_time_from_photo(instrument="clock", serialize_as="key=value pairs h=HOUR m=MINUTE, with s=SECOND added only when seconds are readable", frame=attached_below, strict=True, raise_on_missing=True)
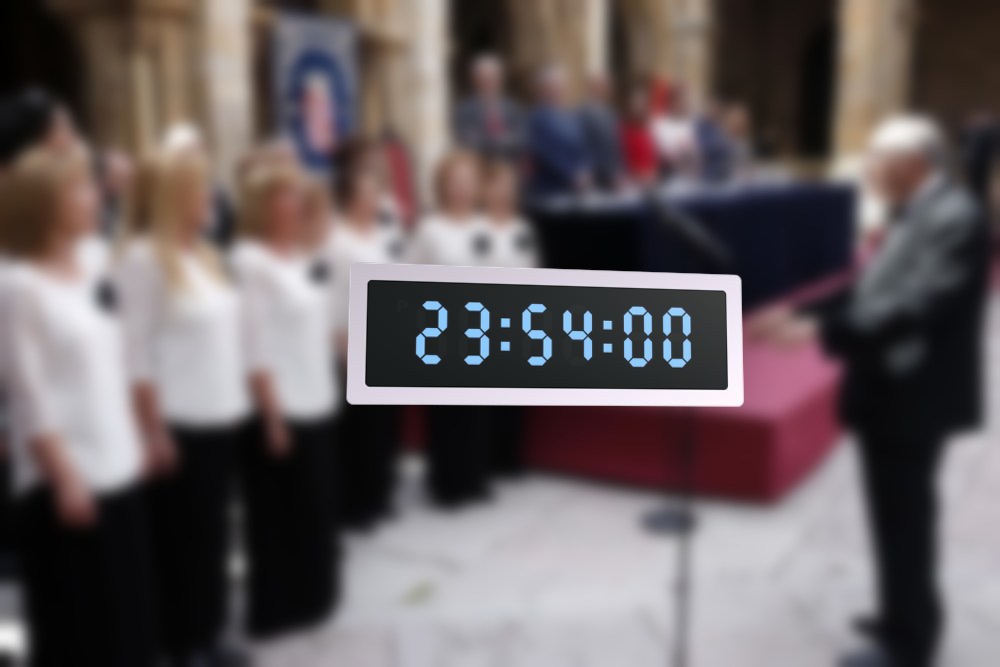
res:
h=23 m=54 s=0
